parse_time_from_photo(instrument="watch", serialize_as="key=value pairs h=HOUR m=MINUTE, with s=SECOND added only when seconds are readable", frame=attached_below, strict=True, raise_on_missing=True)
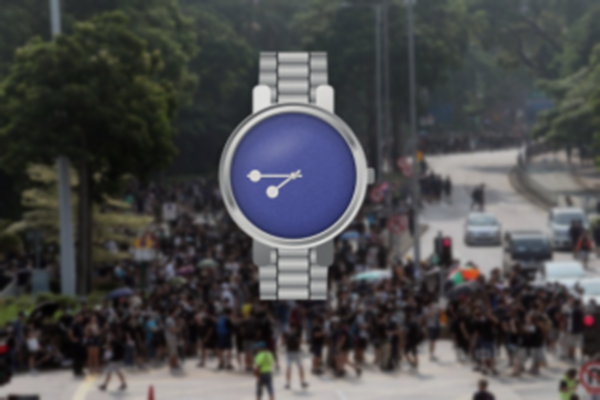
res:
h=7 m=45
